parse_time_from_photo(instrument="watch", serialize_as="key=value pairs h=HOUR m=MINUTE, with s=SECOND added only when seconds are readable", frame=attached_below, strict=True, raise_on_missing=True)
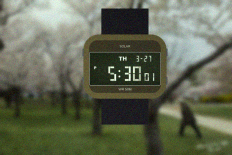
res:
h=5 m=30 s=1
